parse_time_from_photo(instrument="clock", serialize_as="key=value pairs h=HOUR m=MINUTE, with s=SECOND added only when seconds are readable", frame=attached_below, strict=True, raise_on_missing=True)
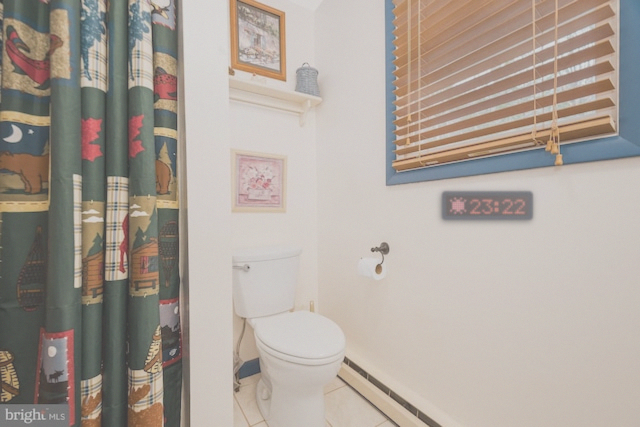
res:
h=23 m=22
